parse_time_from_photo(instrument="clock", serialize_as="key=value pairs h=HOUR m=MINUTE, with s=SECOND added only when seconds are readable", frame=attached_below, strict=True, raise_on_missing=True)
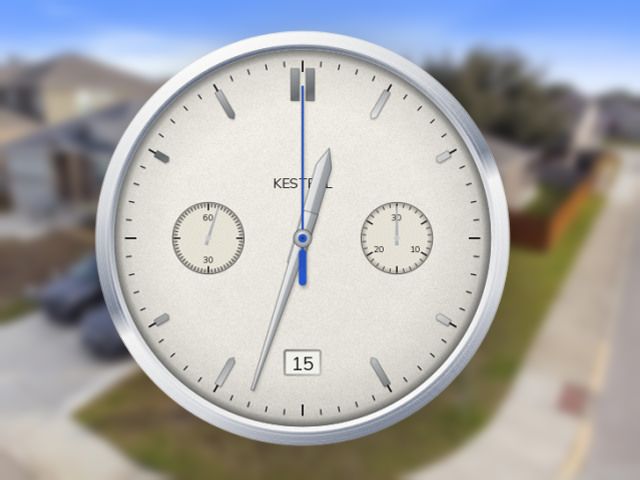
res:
h=12 m=33 s=3
